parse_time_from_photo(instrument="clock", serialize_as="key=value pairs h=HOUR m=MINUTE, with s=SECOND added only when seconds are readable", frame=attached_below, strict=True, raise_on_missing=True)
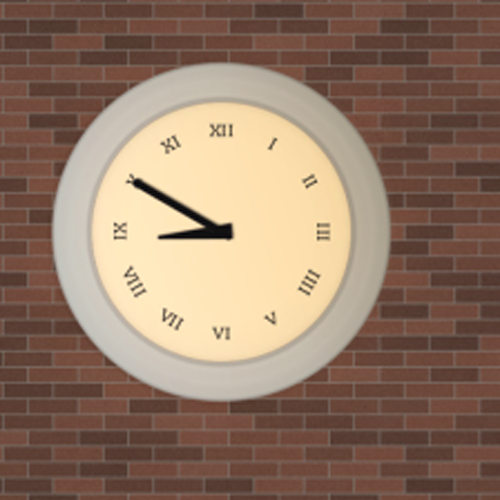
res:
h=8 m=50
